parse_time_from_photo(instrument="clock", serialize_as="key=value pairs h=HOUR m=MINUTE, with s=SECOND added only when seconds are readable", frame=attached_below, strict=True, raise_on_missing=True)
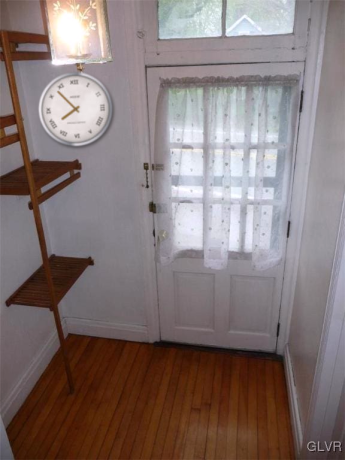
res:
h=7 m=53
